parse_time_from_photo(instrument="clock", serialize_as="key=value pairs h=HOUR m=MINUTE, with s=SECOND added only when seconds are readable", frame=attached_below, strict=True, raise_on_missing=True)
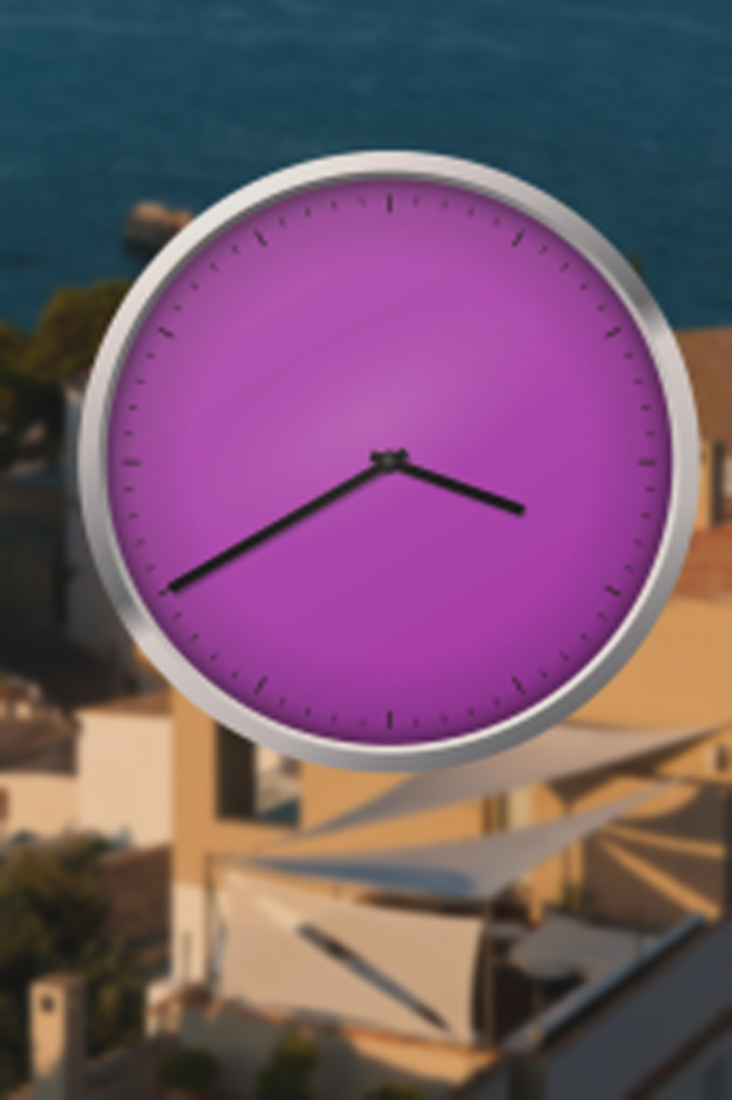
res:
h=3 m=40
